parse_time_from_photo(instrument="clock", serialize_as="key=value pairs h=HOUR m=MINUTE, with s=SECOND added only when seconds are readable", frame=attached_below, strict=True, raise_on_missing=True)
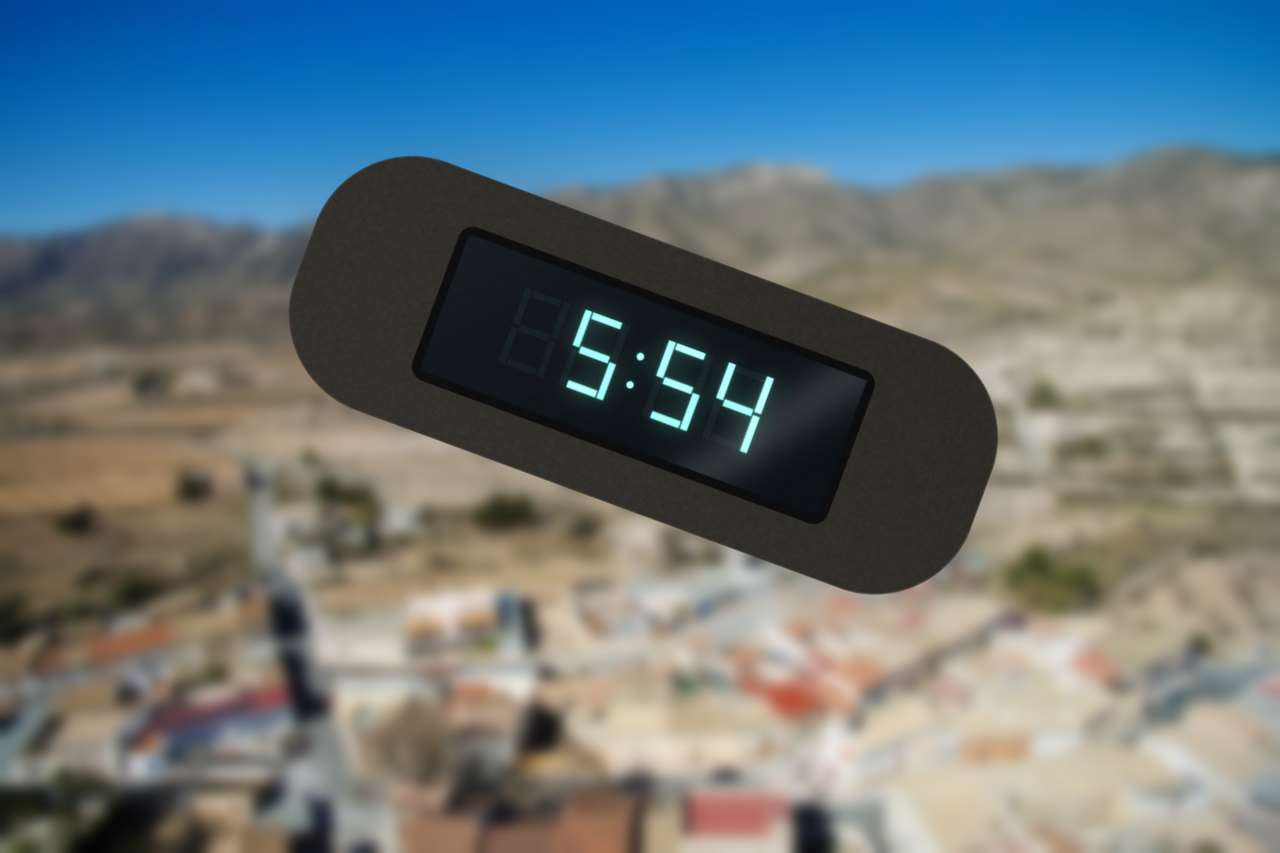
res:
h=5 m=54
